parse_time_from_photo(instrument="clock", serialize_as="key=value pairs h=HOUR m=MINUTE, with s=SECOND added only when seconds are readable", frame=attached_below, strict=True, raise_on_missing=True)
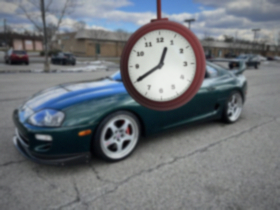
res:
h=12 m=40
